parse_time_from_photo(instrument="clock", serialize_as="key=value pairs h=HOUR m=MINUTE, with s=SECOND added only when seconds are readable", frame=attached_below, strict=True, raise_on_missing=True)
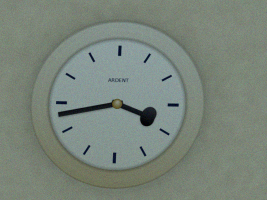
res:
h=3 m=43
